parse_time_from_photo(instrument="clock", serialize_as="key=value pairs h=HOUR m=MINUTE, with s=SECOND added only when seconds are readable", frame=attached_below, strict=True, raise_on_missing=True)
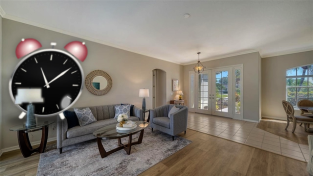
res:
h=11 m=8
